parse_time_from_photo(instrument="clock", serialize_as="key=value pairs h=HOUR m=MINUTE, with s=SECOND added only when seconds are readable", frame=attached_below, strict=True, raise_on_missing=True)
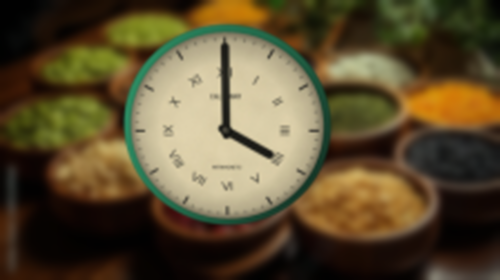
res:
h=4 m=0
